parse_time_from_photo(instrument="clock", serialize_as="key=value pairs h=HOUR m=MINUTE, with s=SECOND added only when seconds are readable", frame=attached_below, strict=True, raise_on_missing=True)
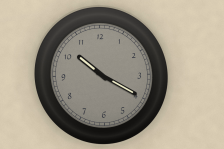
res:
h=10 m=20
